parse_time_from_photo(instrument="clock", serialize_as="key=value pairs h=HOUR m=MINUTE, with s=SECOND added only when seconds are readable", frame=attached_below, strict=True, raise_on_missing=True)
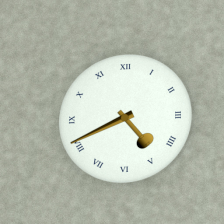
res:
h=4 m=41
